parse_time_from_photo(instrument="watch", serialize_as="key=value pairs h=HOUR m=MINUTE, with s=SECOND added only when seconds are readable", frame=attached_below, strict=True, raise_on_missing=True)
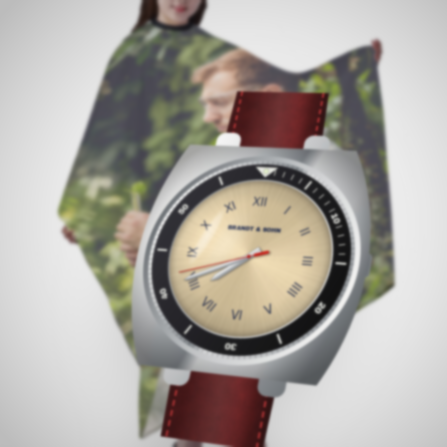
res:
h=7 m=40 s=42
